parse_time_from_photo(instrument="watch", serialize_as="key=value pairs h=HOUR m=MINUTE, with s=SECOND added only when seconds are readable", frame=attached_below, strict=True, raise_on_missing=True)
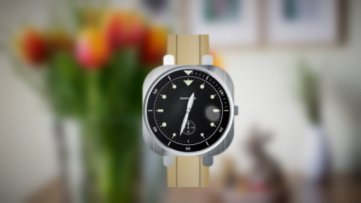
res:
h=12 m=33
